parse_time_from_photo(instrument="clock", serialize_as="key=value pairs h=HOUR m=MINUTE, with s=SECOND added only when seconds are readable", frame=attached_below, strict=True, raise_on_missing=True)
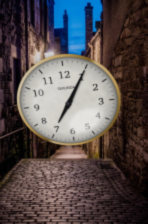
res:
h=7 m=5
